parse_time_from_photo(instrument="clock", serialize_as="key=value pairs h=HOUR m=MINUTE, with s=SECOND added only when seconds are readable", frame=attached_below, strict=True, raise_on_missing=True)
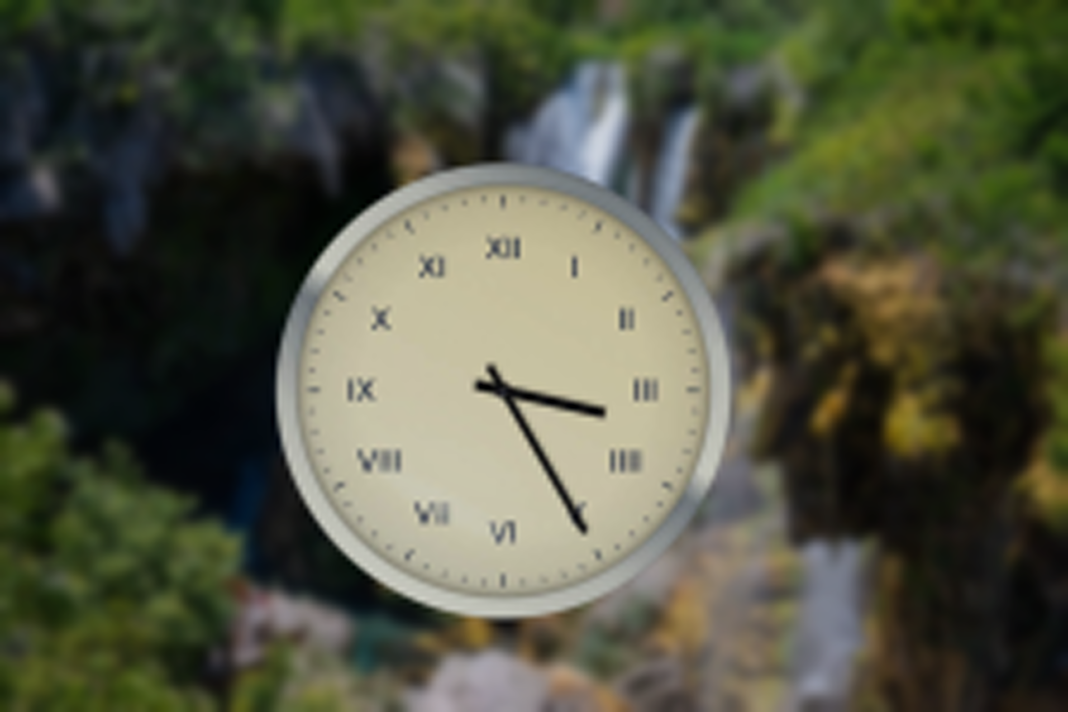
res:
h=3 m=25
